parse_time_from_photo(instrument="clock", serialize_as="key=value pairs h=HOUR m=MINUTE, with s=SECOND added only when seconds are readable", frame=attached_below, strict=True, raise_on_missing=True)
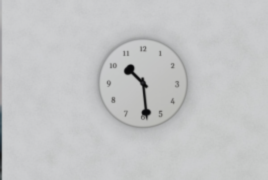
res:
h=10 m=29
